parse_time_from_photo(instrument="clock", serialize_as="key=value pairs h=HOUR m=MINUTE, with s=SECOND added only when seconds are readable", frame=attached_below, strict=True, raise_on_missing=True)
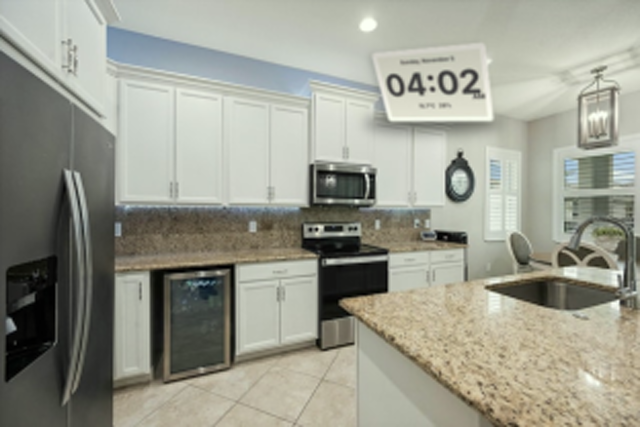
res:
h=4 m=2
